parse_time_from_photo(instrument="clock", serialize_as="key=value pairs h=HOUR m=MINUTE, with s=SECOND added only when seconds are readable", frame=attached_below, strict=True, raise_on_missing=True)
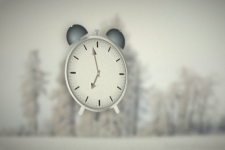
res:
h=6 m=58
